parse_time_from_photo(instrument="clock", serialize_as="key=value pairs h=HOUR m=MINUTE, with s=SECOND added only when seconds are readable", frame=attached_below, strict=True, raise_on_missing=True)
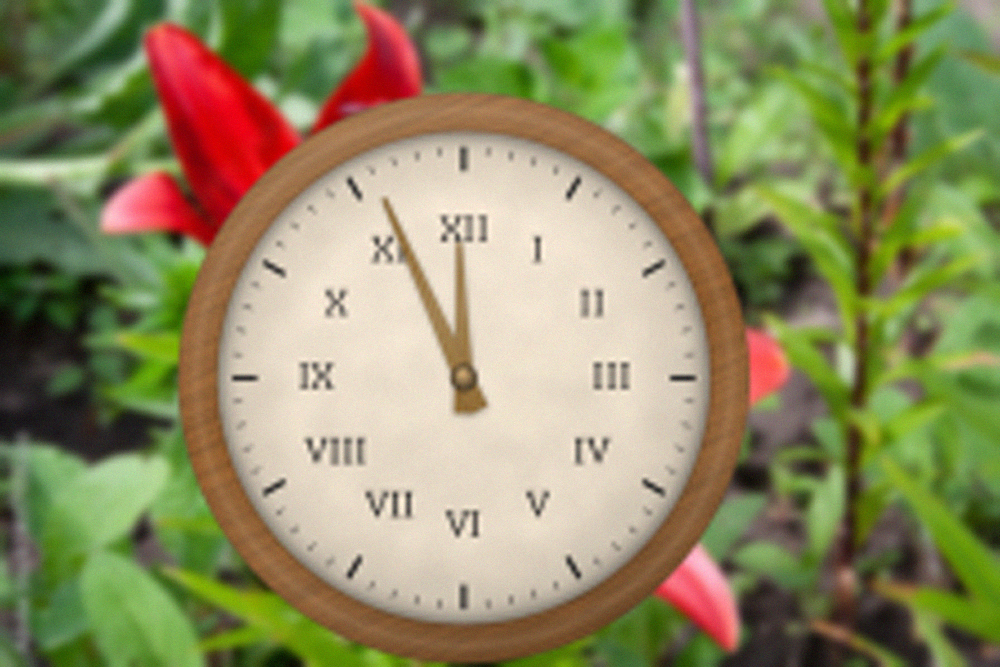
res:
h=11 m=56
